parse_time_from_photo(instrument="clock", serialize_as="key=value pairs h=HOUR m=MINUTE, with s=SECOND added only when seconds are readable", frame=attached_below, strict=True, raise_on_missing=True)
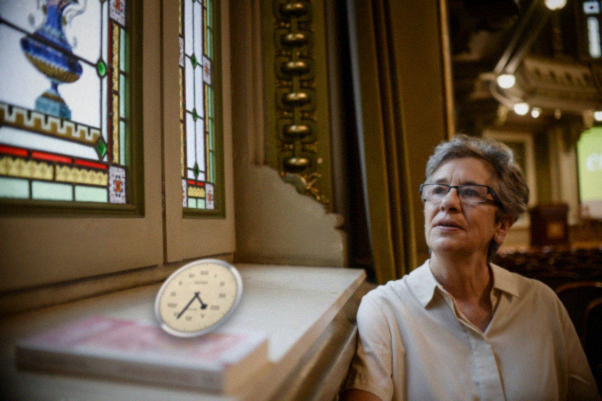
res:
h=4 m=34
